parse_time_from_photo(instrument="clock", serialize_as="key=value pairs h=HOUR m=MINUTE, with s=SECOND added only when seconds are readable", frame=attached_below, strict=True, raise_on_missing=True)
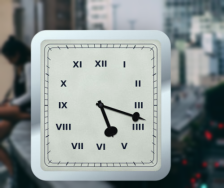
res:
h=5 m=18
